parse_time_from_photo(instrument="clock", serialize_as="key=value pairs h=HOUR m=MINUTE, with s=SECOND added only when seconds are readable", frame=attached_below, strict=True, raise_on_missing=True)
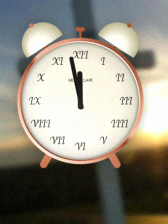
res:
h=11 m=58
